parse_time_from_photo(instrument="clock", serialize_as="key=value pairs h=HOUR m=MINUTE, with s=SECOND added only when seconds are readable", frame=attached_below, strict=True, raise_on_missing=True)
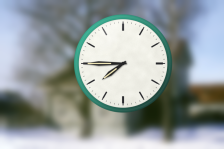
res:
h=7 m=45
